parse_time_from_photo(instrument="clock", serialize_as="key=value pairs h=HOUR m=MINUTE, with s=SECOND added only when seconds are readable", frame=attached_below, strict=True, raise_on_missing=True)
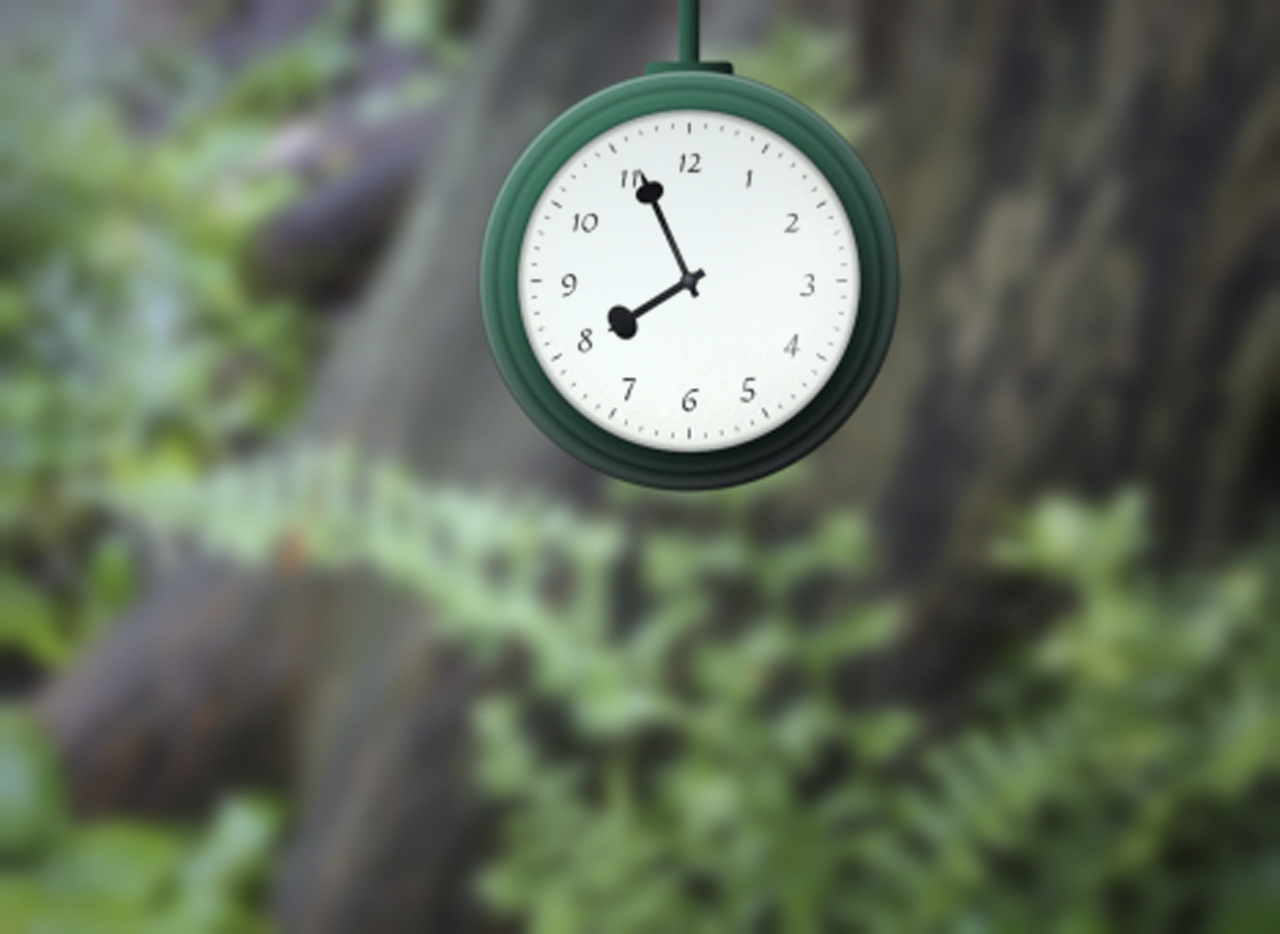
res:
h=7 m=56
